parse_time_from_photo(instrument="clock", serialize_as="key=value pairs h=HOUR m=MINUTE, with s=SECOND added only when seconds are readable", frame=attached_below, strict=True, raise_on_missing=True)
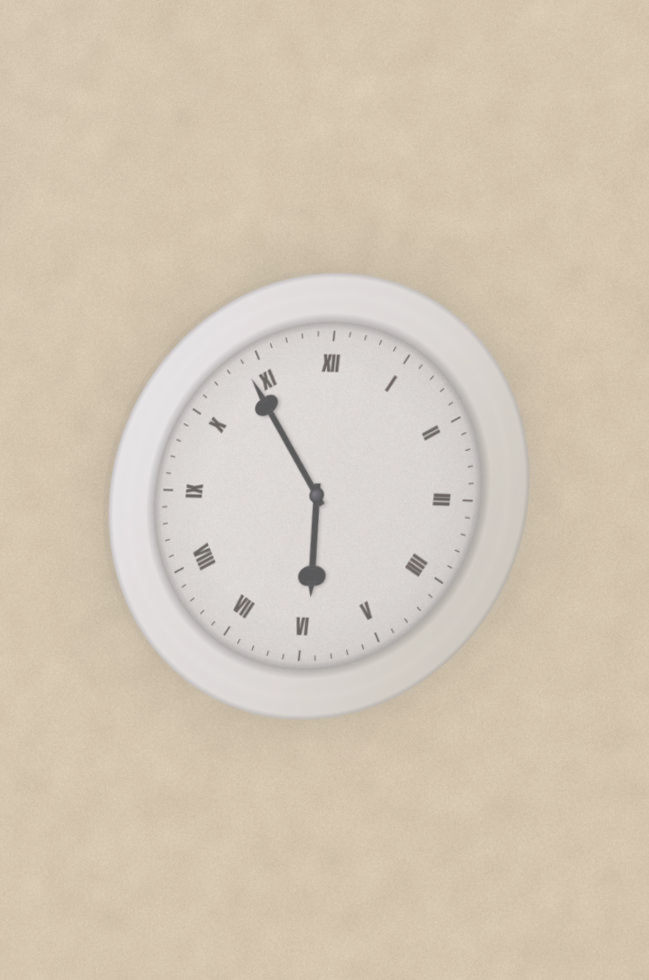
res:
h=5 m=54
